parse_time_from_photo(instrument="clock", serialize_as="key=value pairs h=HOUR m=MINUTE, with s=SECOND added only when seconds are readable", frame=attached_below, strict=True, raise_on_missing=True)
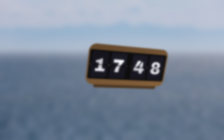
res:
h=17 m=48
